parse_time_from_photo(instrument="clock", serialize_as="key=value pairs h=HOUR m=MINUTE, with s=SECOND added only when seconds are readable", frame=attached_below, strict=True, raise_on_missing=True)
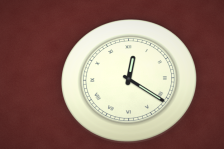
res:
h=12 m=21
